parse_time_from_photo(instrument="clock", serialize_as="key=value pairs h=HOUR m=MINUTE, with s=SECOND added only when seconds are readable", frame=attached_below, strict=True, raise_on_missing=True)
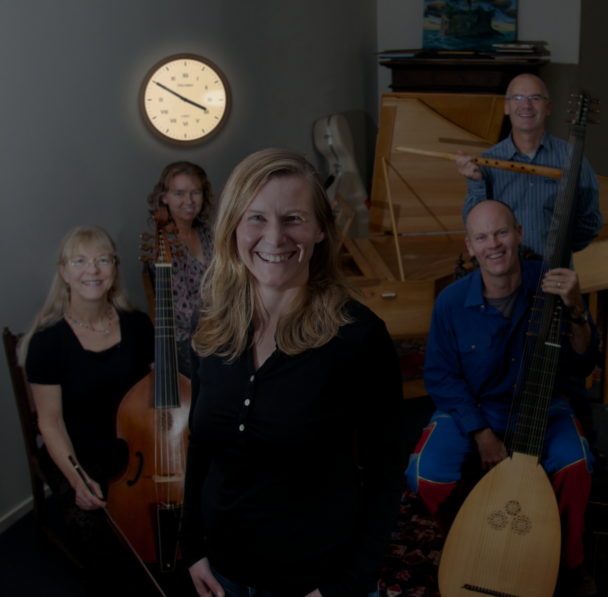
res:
h=3 m=50
